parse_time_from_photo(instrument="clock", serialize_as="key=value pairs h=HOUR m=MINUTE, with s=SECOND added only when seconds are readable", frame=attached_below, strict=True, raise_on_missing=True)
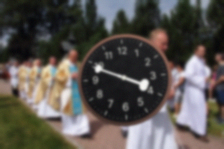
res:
h=3 m=49
